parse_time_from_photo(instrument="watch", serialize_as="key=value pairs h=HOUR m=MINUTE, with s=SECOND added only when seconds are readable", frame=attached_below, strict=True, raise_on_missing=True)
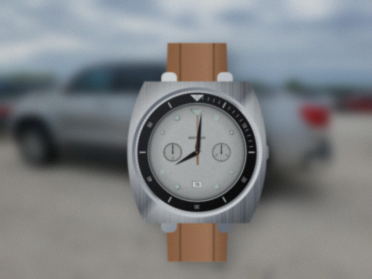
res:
h=8 m=1
